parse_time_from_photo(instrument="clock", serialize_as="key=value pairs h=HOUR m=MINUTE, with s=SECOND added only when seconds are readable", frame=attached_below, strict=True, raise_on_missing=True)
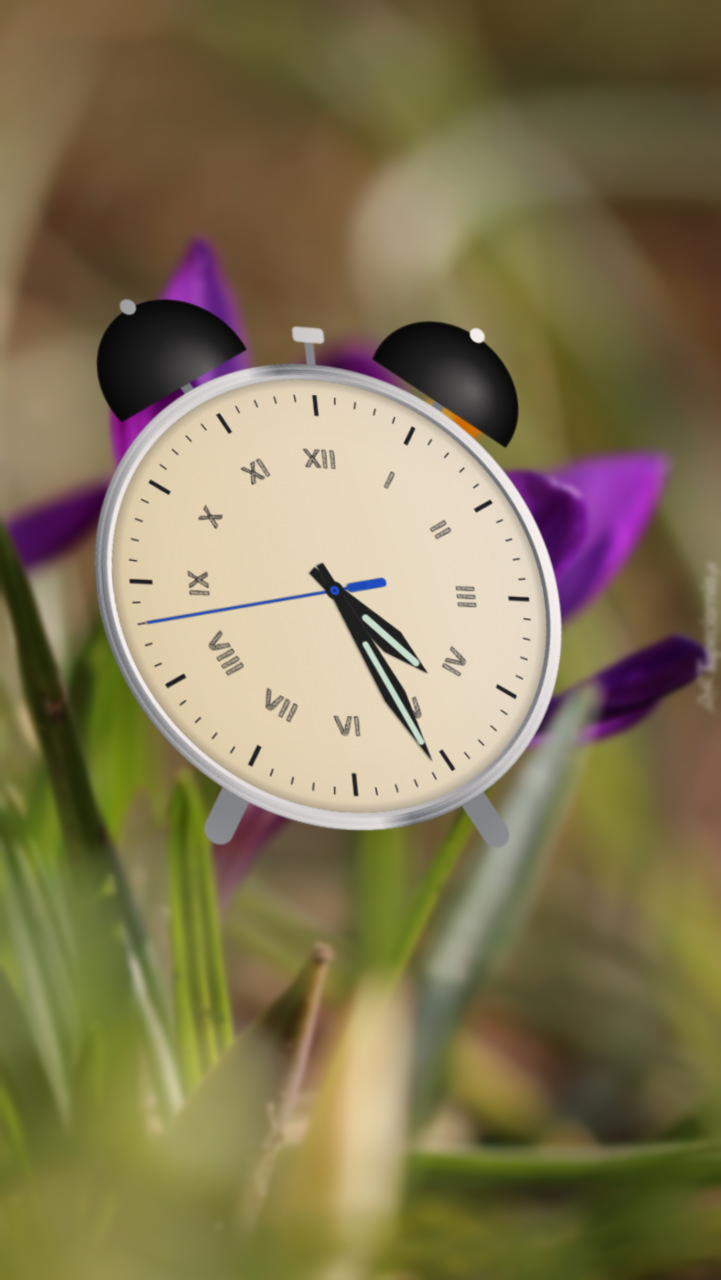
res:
h=4 m=25 s=43
